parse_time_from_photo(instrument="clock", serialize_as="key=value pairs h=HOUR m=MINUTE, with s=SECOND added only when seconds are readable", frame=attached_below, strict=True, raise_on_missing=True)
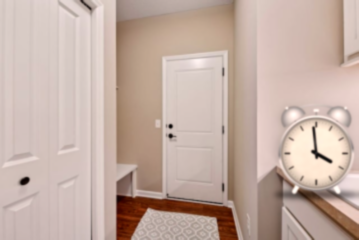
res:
h=3 m=59
